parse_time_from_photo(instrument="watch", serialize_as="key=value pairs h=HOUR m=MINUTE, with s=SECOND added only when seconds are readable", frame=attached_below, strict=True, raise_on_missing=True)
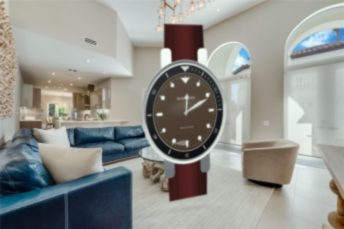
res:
h=12 m=11
